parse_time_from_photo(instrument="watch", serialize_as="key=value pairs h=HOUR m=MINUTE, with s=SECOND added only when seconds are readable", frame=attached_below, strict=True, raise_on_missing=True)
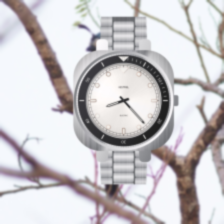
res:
h=8 m=23
